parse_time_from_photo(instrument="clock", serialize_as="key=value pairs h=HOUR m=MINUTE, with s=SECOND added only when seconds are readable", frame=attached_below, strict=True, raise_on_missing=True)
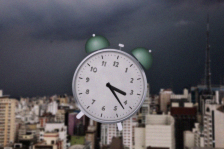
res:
h=3 m=22
